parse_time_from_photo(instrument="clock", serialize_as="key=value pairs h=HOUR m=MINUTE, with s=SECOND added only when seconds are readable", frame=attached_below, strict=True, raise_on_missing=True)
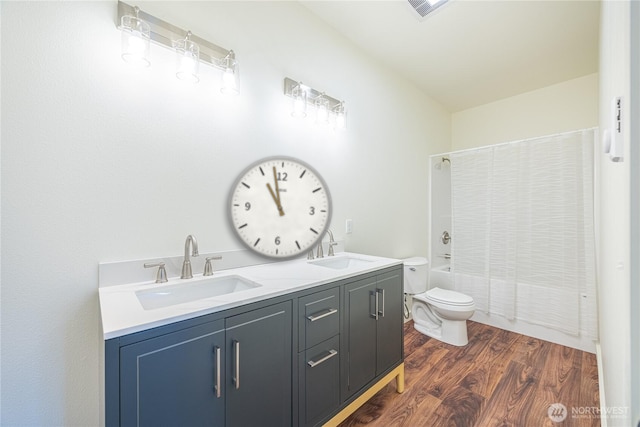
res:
h=10 m=58
